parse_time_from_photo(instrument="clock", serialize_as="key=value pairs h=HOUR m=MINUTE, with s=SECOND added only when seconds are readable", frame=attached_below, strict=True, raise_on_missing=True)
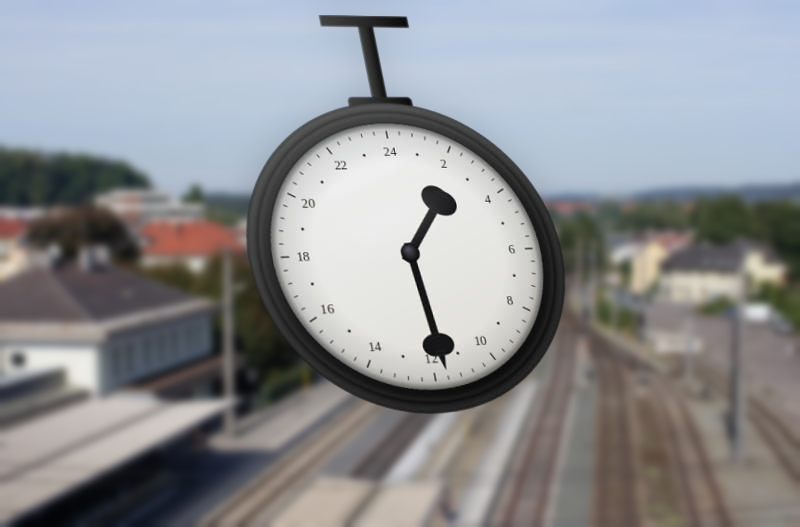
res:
h=2 m=29
